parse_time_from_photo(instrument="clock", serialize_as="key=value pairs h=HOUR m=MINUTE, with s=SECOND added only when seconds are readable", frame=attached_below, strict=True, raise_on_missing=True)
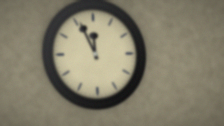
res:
h=11 m=56
